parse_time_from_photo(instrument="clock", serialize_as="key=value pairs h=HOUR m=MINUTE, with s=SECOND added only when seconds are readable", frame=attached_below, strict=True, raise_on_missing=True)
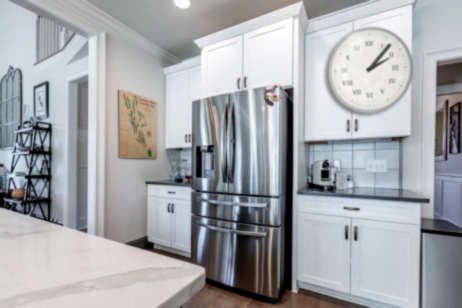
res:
h=2 m=7
